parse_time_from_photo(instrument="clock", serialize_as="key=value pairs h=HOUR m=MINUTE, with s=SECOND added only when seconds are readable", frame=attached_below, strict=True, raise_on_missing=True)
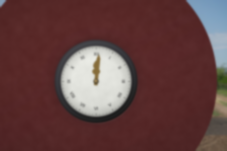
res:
h=12 m=1
